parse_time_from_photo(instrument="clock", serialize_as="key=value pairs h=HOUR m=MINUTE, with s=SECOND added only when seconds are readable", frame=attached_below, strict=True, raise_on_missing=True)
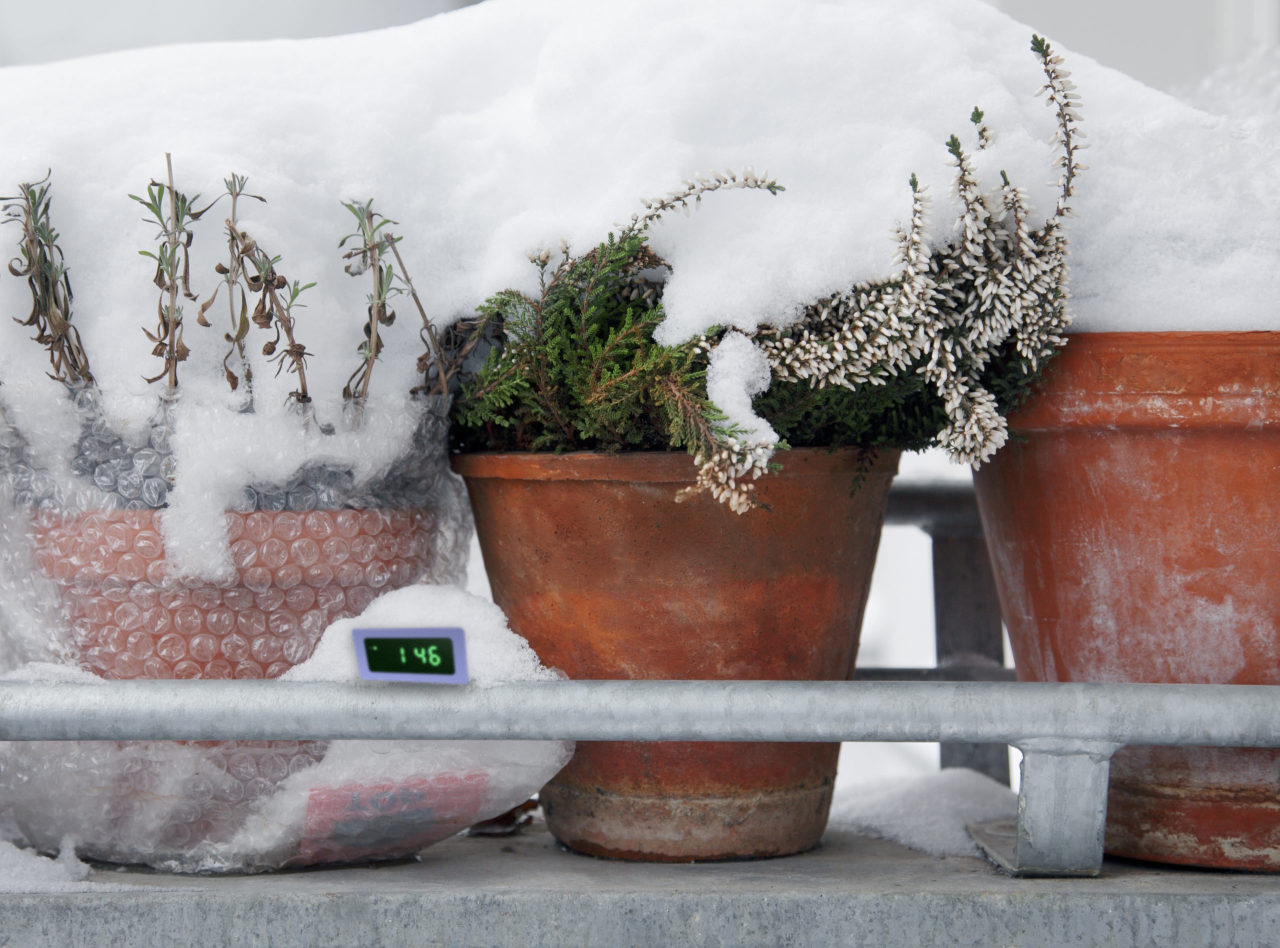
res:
h=1 m=46
